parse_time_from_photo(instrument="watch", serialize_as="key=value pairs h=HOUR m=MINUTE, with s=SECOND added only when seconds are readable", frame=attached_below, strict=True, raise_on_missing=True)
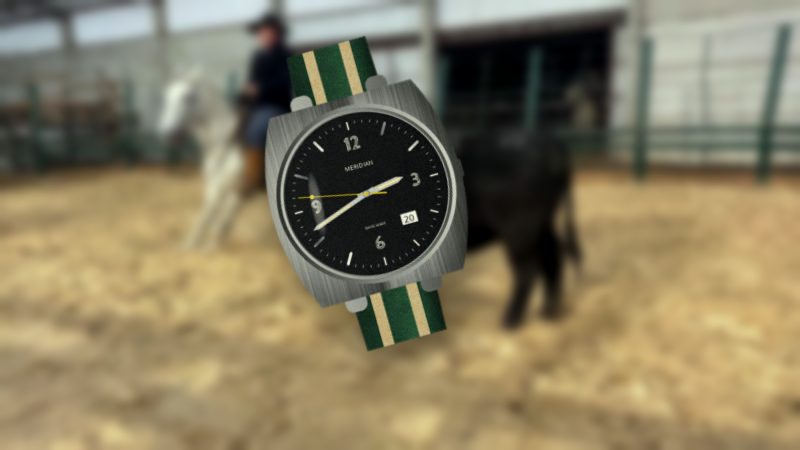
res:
h=2 m=41 s=47
